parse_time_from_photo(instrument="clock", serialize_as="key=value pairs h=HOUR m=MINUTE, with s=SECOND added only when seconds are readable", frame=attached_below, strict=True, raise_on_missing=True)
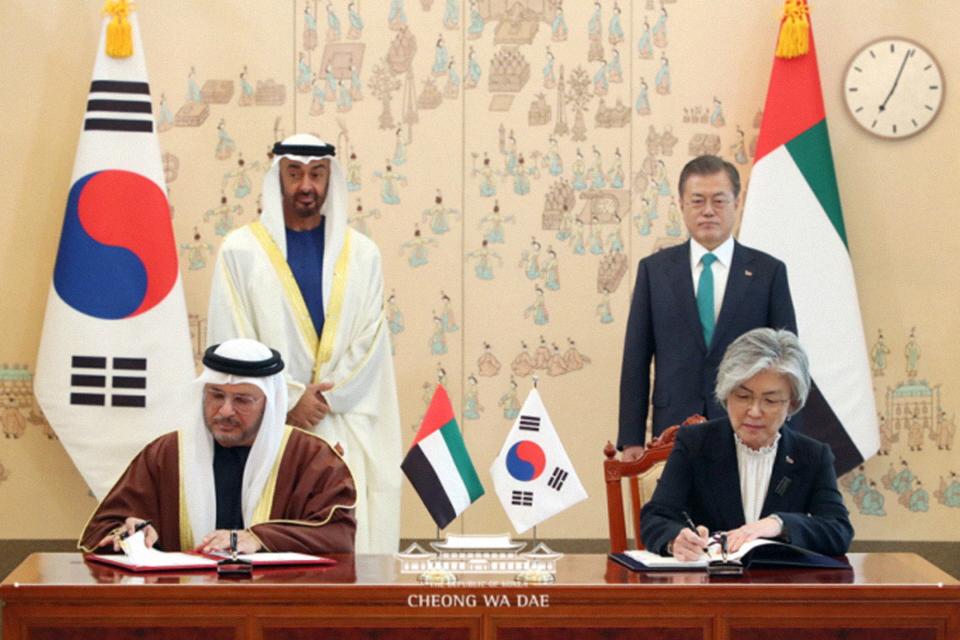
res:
h=7 m=4
